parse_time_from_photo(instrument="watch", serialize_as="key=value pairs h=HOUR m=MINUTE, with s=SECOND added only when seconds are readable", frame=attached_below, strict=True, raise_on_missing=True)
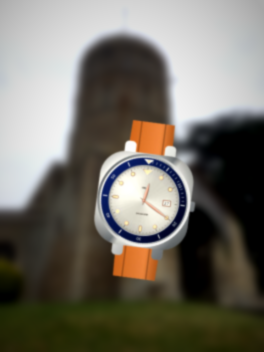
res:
h=12 m=20
